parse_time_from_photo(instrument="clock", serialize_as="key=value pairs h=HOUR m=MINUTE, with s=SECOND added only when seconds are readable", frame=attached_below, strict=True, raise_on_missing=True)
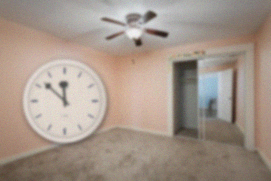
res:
h=11 m=52
